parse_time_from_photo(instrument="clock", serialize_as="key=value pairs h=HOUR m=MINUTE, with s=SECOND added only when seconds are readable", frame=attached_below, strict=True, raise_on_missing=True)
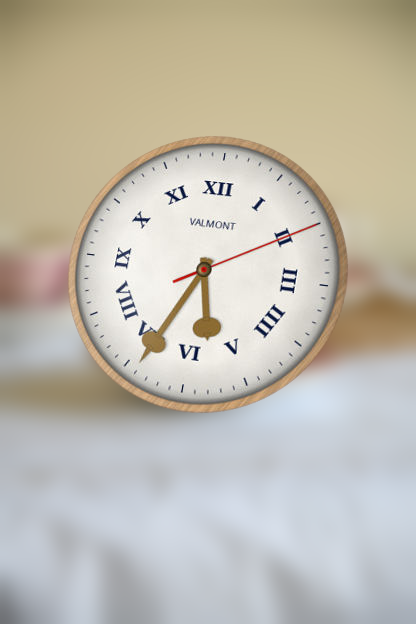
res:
h=5 m=34 s=10
